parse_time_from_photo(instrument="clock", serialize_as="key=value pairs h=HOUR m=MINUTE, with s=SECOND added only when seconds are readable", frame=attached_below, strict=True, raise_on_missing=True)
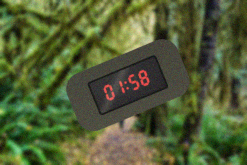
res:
h=1 m=58
